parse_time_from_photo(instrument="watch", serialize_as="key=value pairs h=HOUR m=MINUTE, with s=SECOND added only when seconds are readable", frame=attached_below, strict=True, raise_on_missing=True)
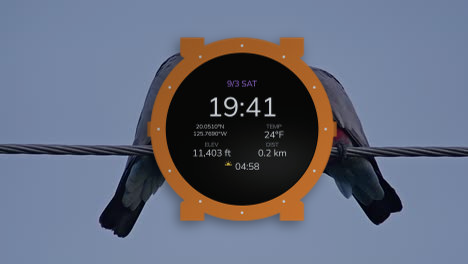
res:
h=19 m=41
